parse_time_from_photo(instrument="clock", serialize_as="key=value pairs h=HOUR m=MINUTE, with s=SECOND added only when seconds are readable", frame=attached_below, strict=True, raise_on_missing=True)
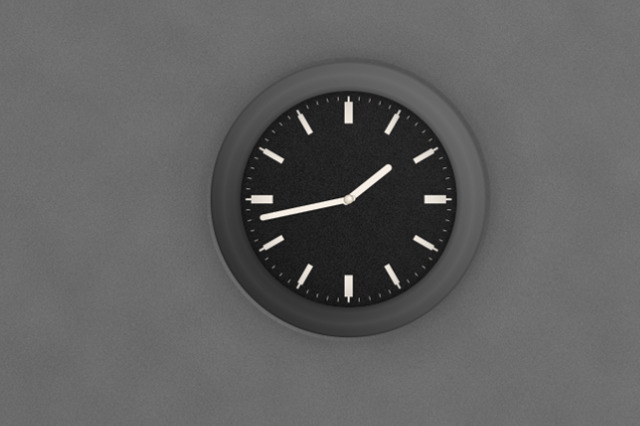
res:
h=1 m=43
